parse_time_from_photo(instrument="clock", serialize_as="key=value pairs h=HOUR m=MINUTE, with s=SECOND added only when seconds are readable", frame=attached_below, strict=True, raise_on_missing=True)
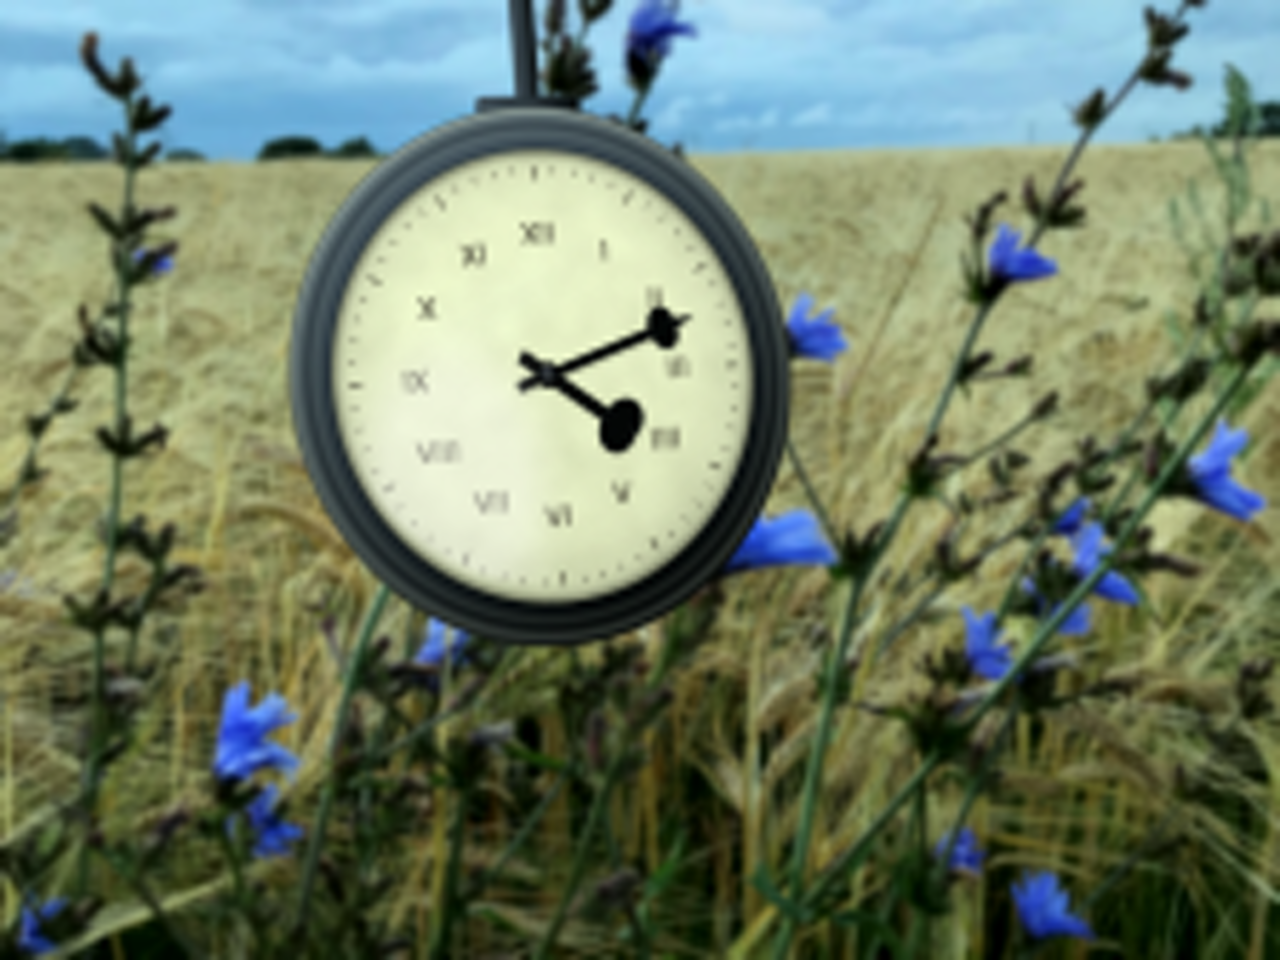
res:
h=4 m=12
